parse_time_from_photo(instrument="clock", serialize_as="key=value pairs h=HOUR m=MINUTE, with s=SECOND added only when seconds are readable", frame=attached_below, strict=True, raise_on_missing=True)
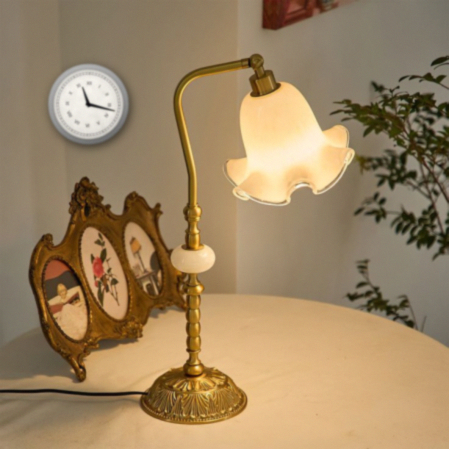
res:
h=11 m=17
